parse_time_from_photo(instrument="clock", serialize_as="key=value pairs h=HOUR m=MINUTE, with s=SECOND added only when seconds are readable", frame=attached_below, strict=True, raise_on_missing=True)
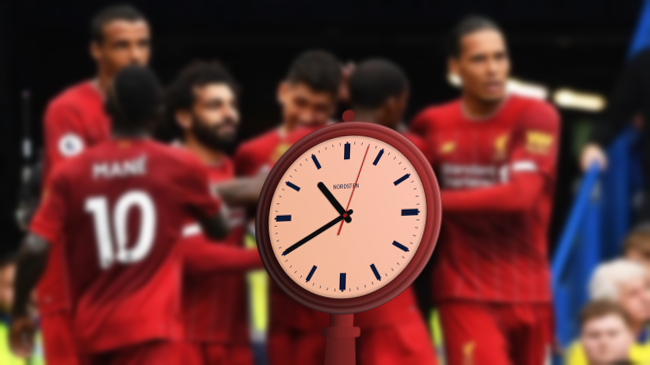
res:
h=10 m=40 s=3
